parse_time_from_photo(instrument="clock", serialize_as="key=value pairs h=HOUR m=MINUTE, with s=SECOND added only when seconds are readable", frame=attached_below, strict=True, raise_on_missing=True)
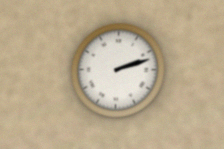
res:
h=2 m=12
